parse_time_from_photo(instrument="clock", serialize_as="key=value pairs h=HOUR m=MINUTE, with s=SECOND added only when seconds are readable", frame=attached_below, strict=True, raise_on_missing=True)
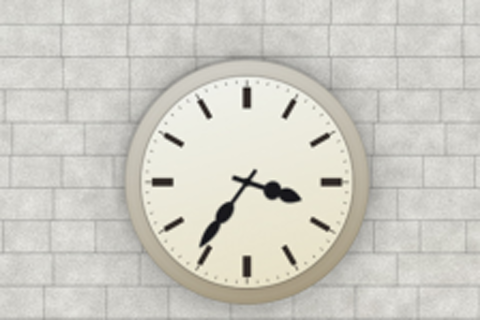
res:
h=3 m=36
